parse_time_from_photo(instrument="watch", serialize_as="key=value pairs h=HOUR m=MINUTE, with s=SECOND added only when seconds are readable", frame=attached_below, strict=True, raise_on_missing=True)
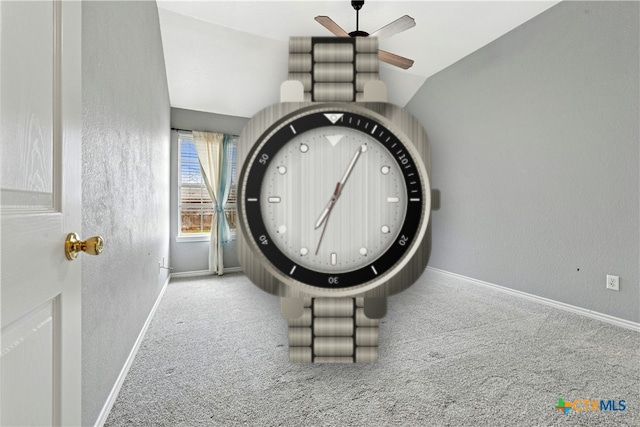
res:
h=7 m=4 s=33
